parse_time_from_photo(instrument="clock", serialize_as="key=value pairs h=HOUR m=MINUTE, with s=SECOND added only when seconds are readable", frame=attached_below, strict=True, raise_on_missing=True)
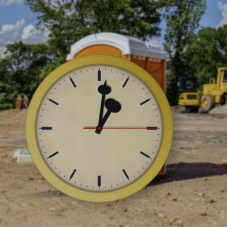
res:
h=1 m=1 s=15
